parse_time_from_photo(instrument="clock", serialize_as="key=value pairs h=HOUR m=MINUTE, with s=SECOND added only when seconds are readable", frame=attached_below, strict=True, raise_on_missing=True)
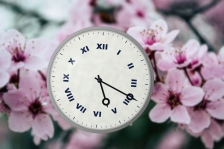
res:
h=5 m=19
